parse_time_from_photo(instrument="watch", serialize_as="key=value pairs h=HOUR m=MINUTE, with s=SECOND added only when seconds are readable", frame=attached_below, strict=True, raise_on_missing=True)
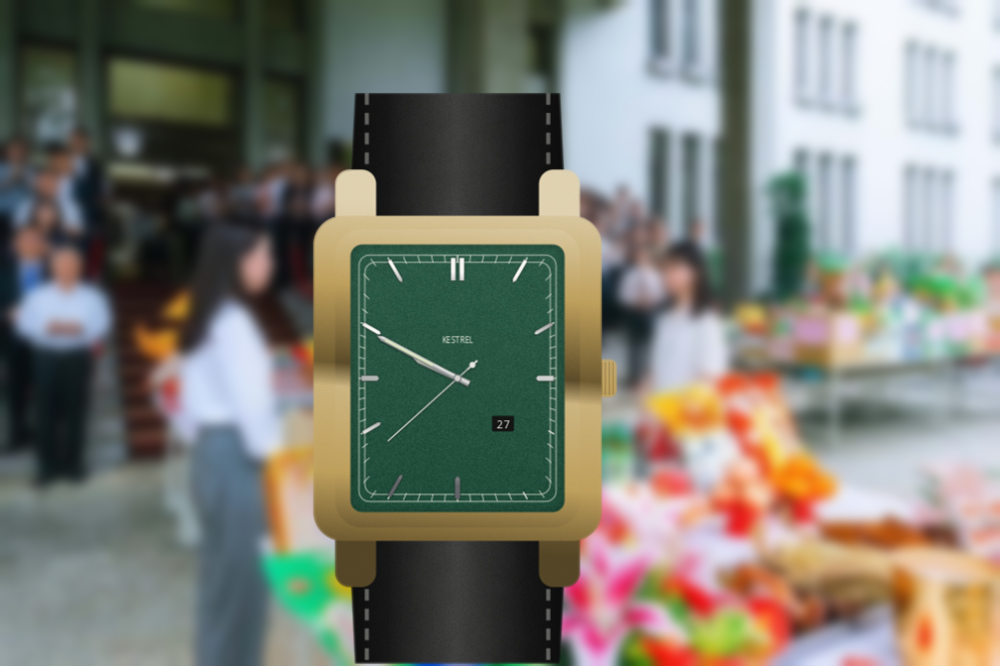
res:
h=9 m=49 s=38
